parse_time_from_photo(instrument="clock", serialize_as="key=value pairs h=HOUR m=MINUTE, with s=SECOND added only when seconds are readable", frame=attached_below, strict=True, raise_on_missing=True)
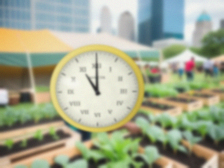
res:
h=11 m=0
